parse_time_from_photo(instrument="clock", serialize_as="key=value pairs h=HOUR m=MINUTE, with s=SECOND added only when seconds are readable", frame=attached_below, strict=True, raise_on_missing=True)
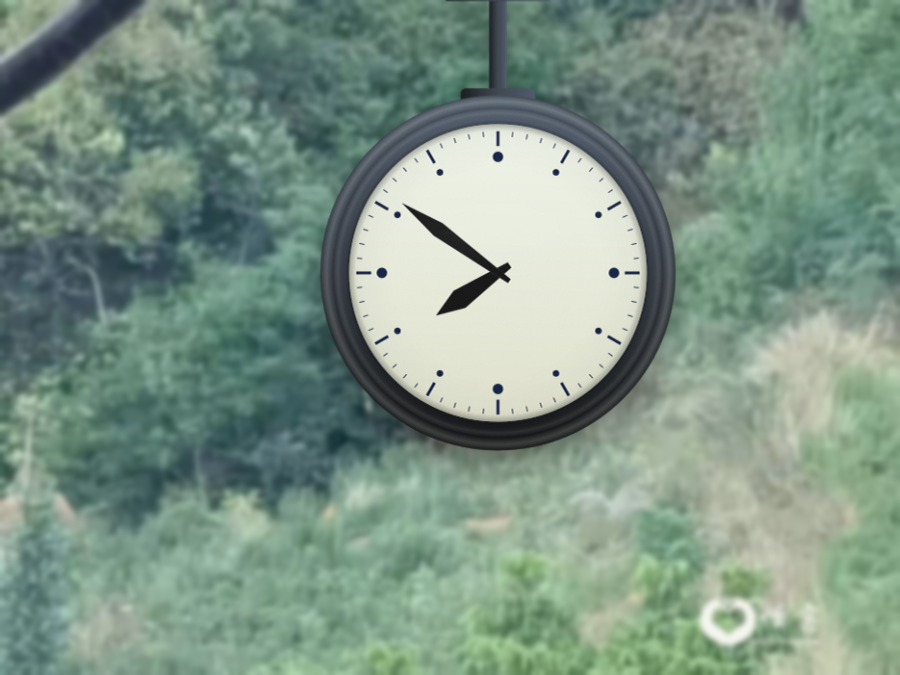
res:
h=7 m=51
